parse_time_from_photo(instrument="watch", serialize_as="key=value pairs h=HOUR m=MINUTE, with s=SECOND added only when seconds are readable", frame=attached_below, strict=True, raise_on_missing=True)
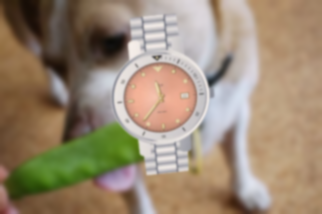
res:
h=11 m=37
